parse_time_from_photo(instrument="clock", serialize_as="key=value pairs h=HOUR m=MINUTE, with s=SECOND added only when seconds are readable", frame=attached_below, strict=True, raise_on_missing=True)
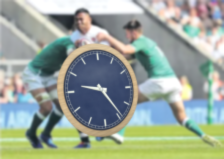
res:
h=9 m=24
